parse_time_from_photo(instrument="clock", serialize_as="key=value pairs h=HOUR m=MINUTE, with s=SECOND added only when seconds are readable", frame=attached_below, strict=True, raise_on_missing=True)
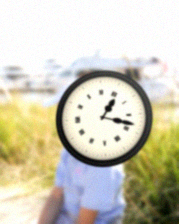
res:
h=12 m=13
